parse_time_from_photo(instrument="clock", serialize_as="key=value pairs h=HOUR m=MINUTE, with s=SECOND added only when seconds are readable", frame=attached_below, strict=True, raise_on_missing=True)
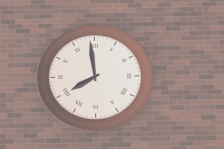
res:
h=7 m=59
